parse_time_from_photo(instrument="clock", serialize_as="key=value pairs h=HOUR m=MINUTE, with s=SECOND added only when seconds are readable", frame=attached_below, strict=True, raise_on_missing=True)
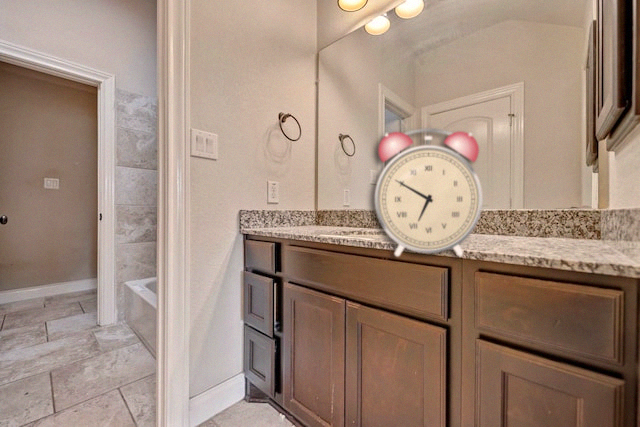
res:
h=6 m=50
